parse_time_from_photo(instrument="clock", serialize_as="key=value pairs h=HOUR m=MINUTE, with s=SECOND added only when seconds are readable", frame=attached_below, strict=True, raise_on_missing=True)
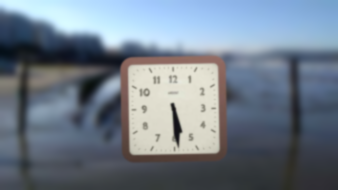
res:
h=5 m=29
